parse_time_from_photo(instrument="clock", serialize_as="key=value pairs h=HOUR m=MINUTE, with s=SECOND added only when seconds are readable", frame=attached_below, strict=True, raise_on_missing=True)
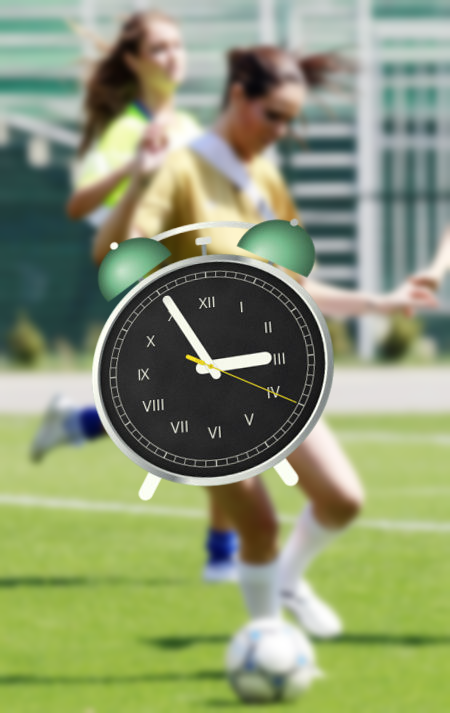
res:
h=2 m=55 s=20
